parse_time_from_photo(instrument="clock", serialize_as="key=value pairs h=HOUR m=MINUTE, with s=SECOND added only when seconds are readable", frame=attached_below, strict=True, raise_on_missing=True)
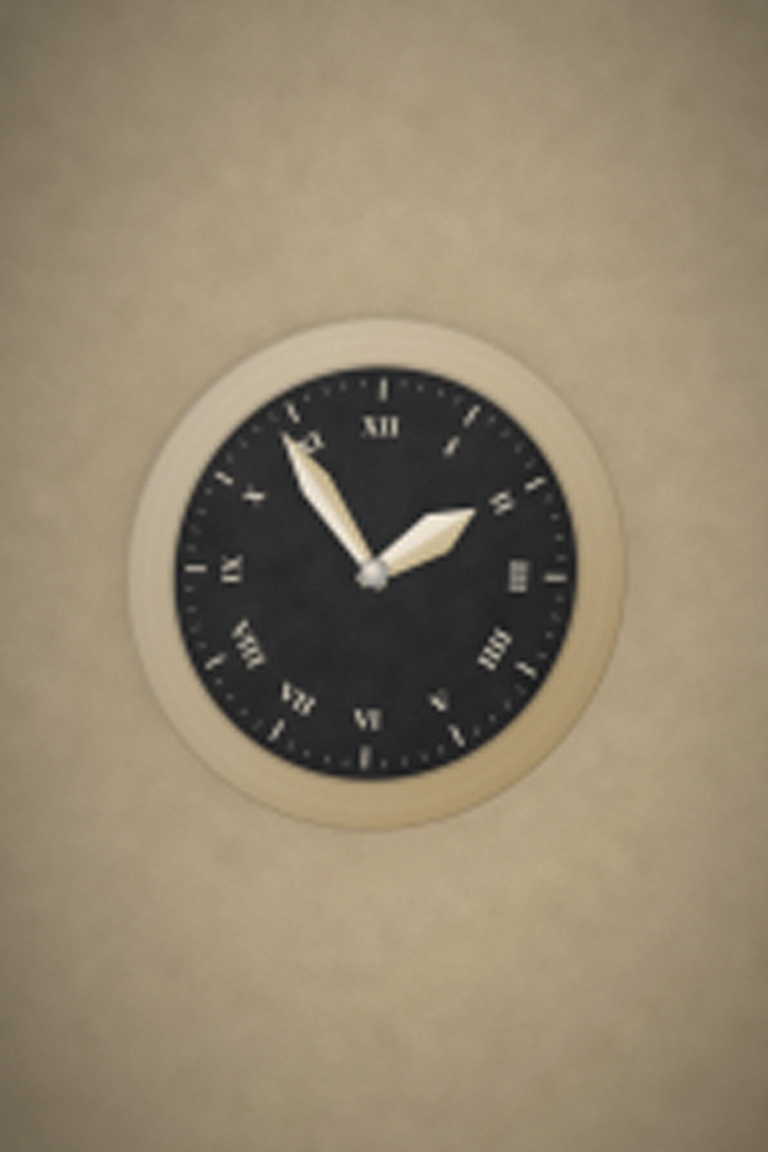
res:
h=1 m=54
